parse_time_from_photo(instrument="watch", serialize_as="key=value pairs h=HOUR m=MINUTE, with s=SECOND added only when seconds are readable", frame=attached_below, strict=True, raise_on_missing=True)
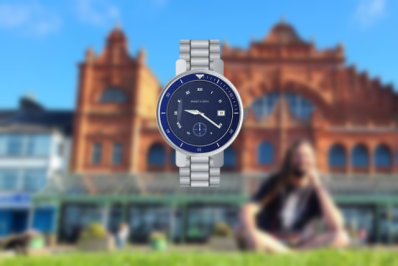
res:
h=9 m=21
